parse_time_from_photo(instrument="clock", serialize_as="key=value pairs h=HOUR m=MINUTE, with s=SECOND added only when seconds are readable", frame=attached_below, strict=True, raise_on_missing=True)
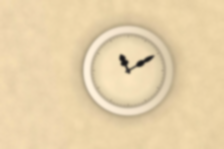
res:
h=11 m=10
